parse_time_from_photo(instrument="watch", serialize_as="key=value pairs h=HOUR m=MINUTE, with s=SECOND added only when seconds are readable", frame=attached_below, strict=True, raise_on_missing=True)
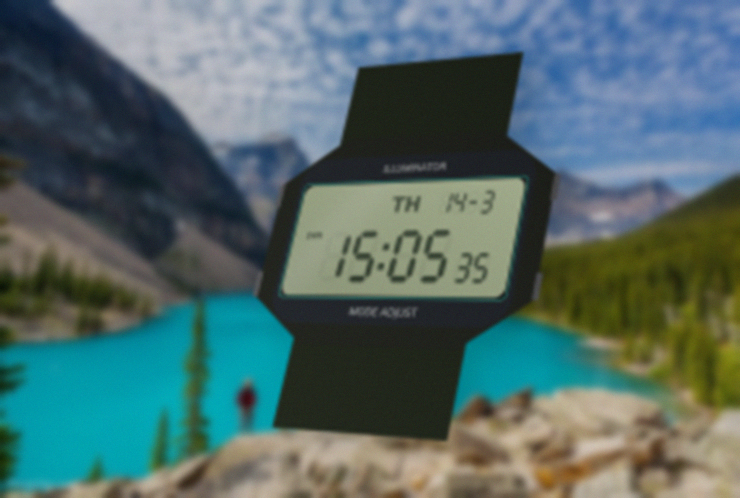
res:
h=15 m=5 s=35
